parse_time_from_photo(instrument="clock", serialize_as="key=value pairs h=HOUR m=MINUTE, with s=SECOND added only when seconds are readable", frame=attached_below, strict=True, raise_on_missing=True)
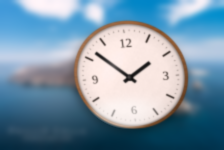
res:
h=1 m=52
